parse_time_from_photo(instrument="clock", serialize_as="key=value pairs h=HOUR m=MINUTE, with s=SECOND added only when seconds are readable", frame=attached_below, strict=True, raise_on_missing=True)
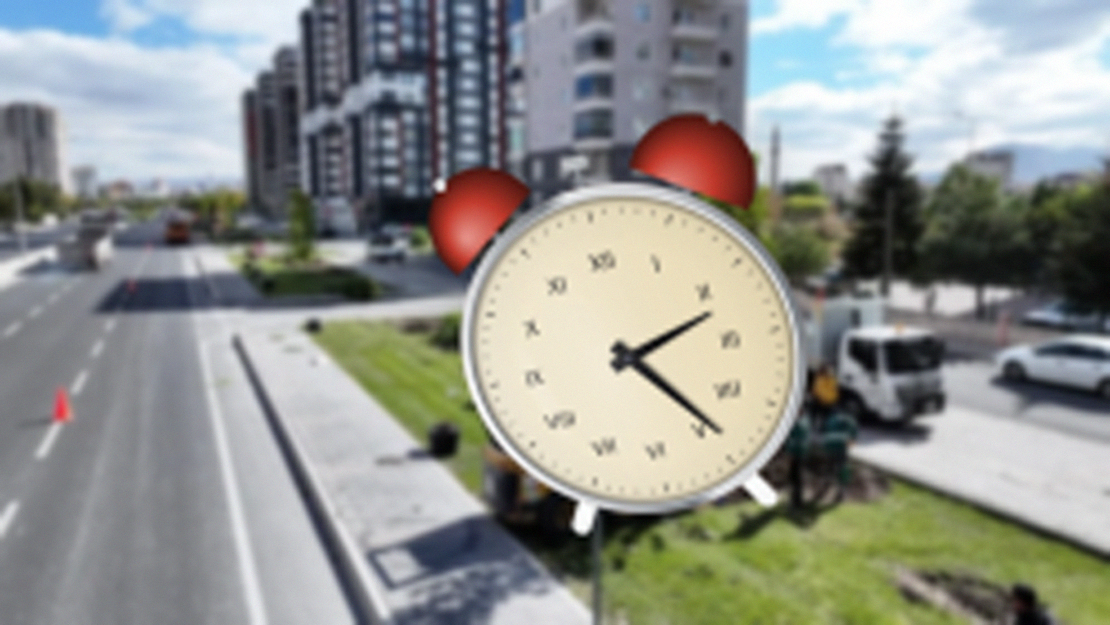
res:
h=2 m=24
